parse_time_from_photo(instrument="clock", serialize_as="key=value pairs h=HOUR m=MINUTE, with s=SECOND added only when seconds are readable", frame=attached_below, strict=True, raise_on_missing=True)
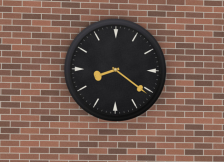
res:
h=8 m=21
